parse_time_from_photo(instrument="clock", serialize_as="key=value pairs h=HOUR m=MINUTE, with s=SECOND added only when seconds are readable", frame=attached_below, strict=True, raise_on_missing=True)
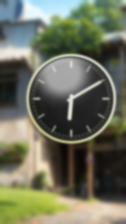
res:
h=6 m=10
